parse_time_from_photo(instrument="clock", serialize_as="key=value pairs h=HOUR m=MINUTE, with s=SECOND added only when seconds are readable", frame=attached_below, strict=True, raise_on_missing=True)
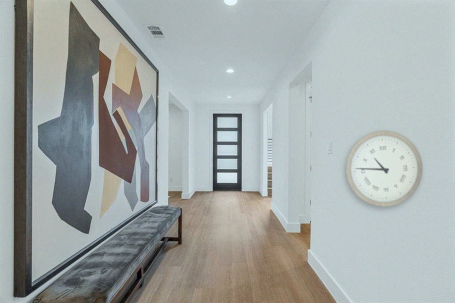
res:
h=10 m=46
